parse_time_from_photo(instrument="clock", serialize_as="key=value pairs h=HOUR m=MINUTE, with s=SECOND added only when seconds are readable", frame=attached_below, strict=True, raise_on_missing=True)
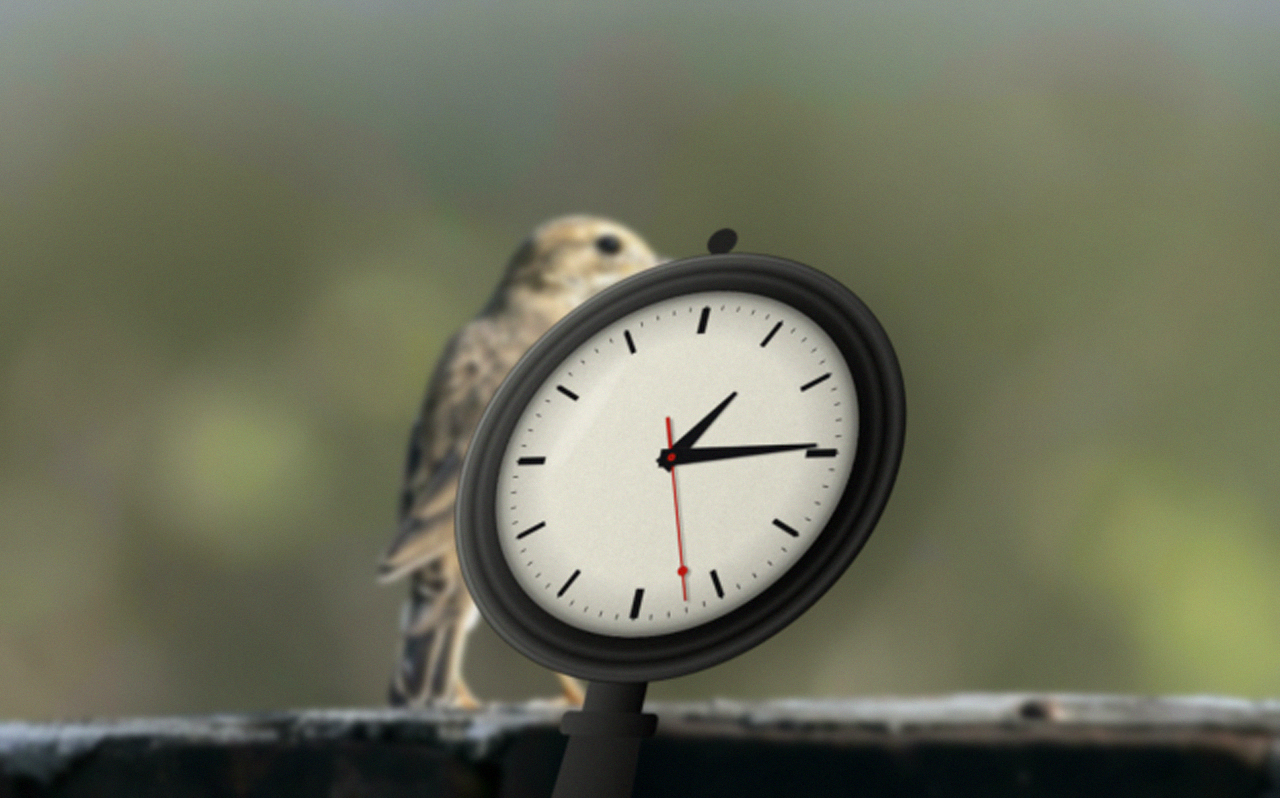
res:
h=1 m=14 s=27
